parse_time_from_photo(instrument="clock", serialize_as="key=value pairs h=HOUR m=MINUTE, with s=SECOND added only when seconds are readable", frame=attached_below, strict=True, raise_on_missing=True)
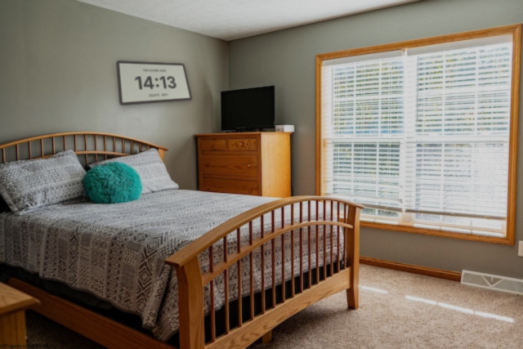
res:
h=14 m=13
